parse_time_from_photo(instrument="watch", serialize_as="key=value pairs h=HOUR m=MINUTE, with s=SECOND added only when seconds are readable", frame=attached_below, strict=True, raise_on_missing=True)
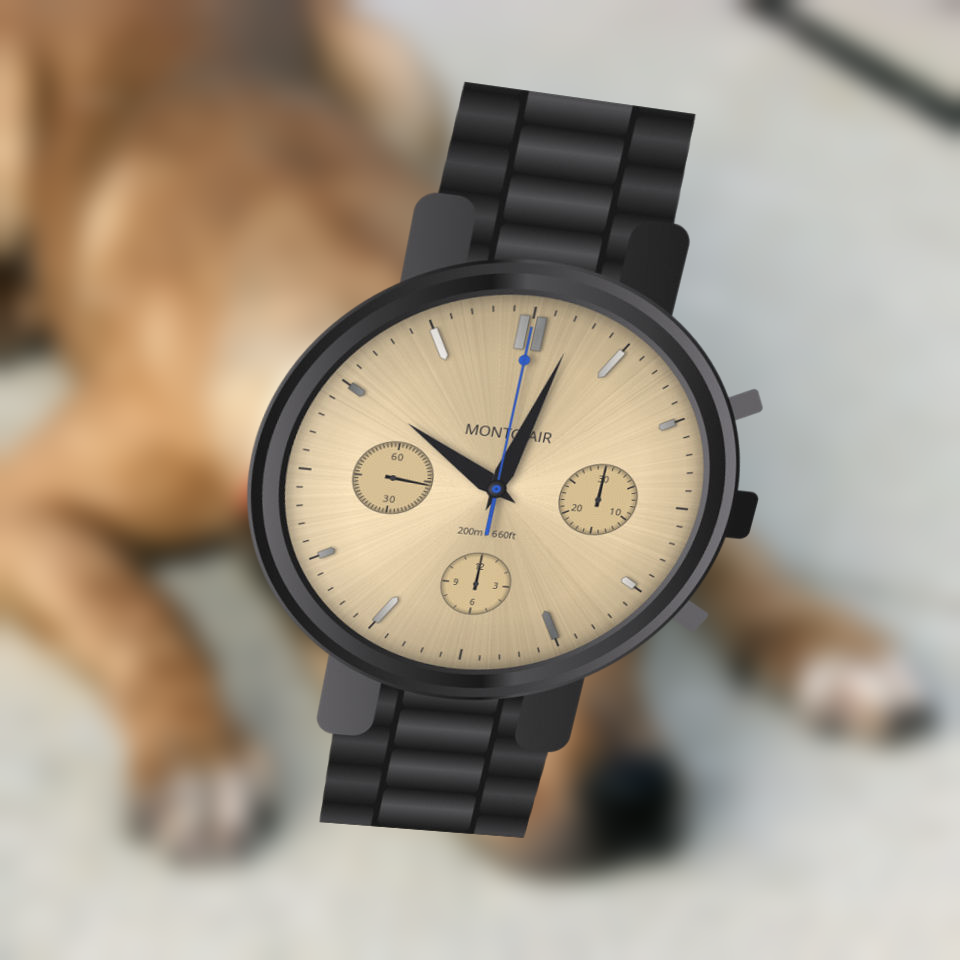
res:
h=10 m=2 s=16
